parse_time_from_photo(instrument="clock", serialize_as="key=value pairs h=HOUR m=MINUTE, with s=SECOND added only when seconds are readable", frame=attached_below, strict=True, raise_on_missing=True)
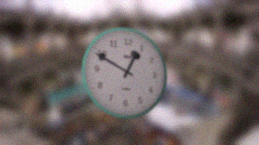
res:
h=12 m=49
